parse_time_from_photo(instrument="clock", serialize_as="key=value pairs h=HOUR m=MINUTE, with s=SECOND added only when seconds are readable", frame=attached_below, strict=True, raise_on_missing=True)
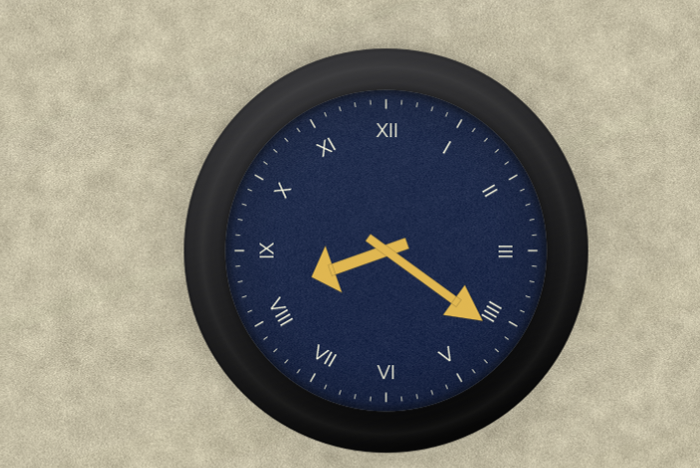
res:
h=8 m=21
